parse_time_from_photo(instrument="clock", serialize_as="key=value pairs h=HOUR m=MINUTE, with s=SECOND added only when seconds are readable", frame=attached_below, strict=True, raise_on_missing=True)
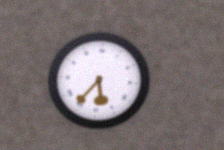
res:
h=5 m=36
